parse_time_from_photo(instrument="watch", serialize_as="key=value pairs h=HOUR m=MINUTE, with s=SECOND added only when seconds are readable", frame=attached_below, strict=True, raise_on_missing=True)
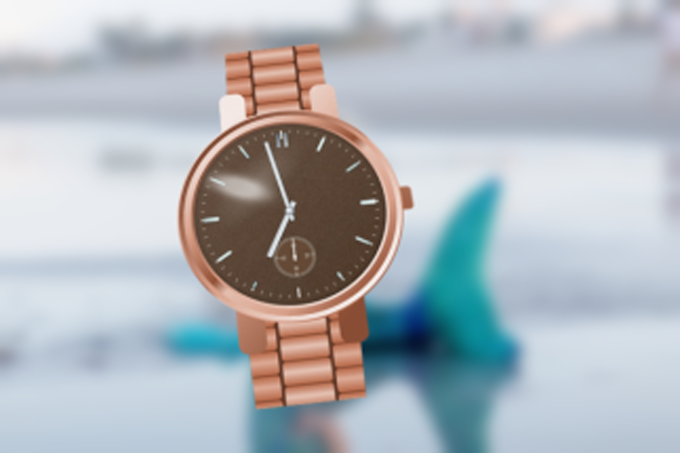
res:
h=6 m=58
